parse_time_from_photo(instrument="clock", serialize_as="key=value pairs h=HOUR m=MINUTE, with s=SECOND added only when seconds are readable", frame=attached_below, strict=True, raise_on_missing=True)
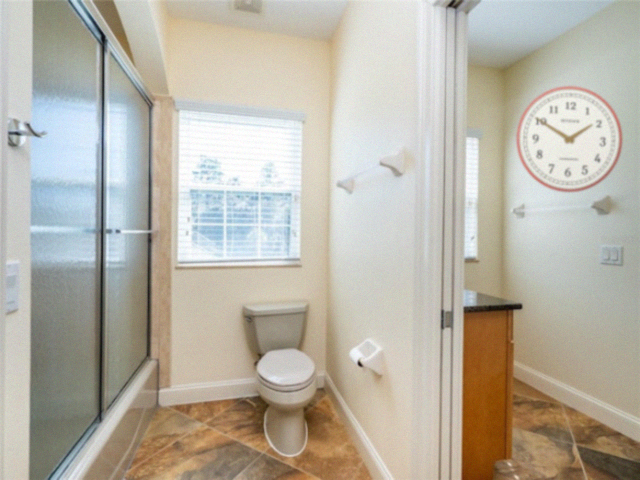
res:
h=1 m=50
